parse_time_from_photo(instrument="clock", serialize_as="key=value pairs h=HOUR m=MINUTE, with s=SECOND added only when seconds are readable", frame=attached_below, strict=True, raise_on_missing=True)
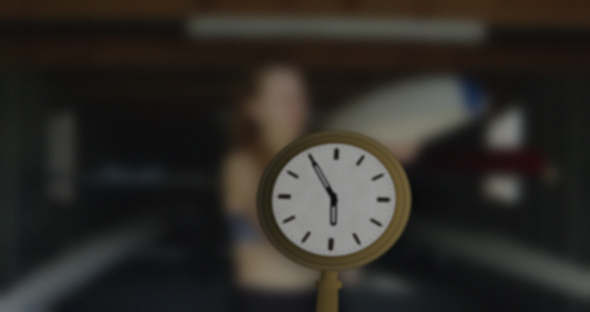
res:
h=5 m=55
